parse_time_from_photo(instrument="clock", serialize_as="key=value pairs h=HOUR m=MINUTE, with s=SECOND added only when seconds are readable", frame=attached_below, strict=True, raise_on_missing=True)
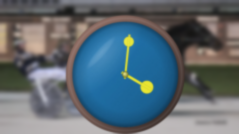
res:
h=4 m=1
